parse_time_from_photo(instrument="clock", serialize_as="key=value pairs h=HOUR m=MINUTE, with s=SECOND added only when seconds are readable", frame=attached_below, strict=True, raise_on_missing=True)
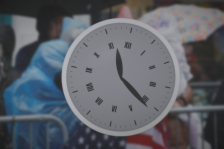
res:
h=11 m=21
